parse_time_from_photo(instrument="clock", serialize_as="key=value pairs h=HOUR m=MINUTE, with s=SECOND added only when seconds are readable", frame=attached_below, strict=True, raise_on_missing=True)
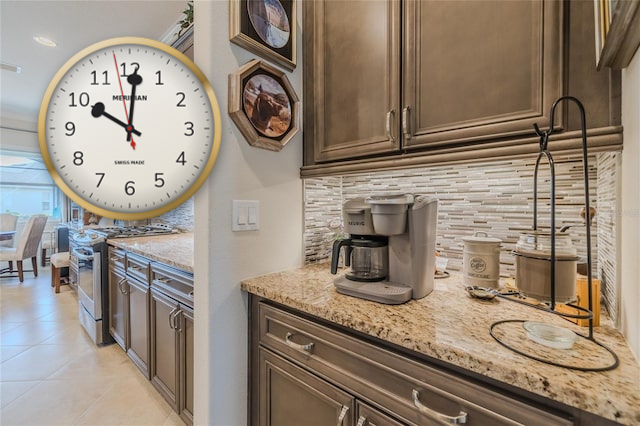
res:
h=10 m=0 s=58
